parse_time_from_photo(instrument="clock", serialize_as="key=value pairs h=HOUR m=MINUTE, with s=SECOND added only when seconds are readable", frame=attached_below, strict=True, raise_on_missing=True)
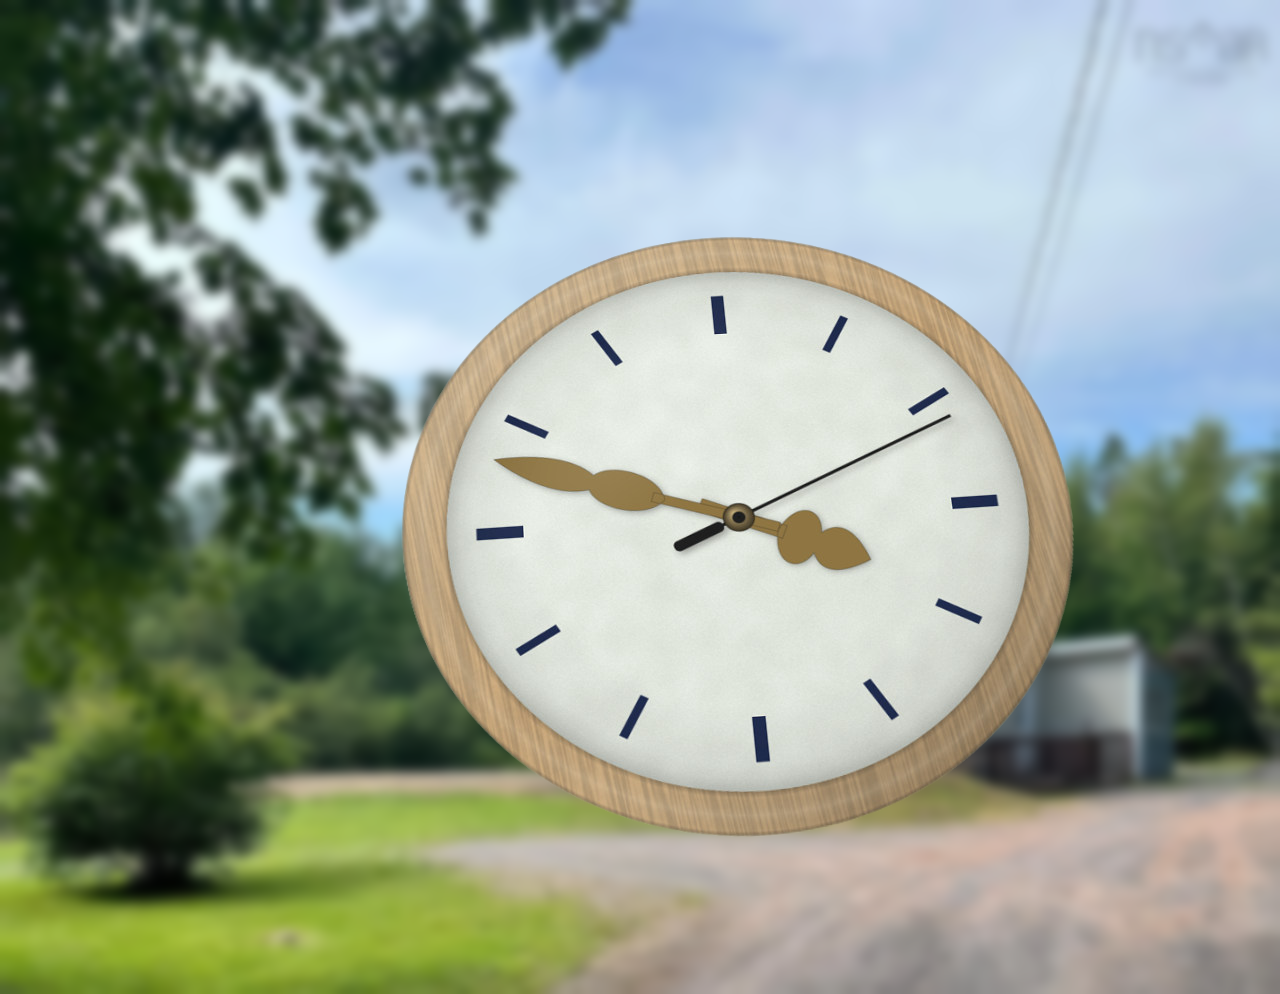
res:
h=3 m=48 s=11
